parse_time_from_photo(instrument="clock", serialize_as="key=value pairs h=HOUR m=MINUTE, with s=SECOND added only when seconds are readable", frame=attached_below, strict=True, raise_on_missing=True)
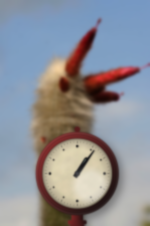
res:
h=1 m=6
